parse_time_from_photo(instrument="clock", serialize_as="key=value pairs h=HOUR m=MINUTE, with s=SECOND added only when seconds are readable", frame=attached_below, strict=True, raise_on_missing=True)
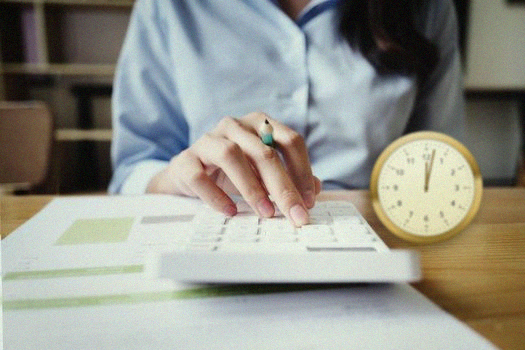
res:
h=12 m=2
